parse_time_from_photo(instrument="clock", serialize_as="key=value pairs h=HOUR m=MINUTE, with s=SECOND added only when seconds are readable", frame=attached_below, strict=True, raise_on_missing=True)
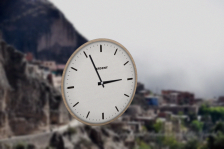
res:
h=2 m=56
